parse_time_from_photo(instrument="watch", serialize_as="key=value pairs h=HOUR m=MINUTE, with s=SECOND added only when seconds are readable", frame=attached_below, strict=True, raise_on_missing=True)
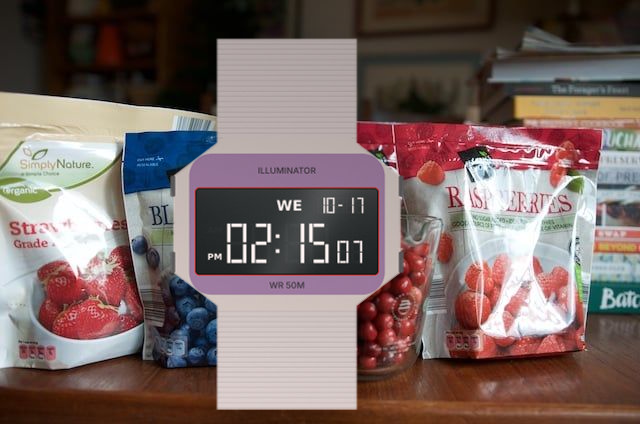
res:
h=2 m=15 s=7
